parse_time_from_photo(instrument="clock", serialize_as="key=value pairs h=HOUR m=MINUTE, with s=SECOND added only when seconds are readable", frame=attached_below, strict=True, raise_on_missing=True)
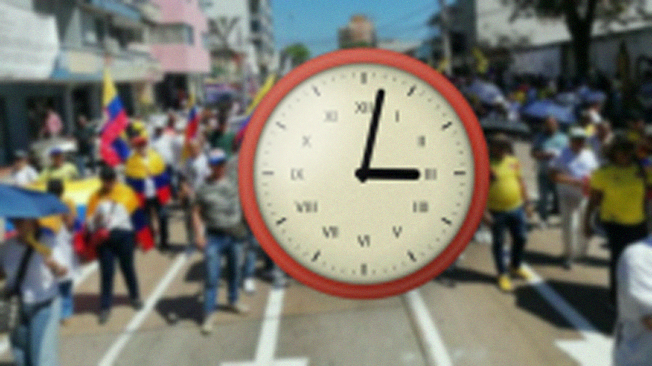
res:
h=3 m=2
